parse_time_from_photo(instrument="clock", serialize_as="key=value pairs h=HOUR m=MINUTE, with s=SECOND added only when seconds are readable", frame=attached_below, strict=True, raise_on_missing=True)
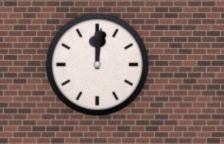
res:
h=12 m=1
